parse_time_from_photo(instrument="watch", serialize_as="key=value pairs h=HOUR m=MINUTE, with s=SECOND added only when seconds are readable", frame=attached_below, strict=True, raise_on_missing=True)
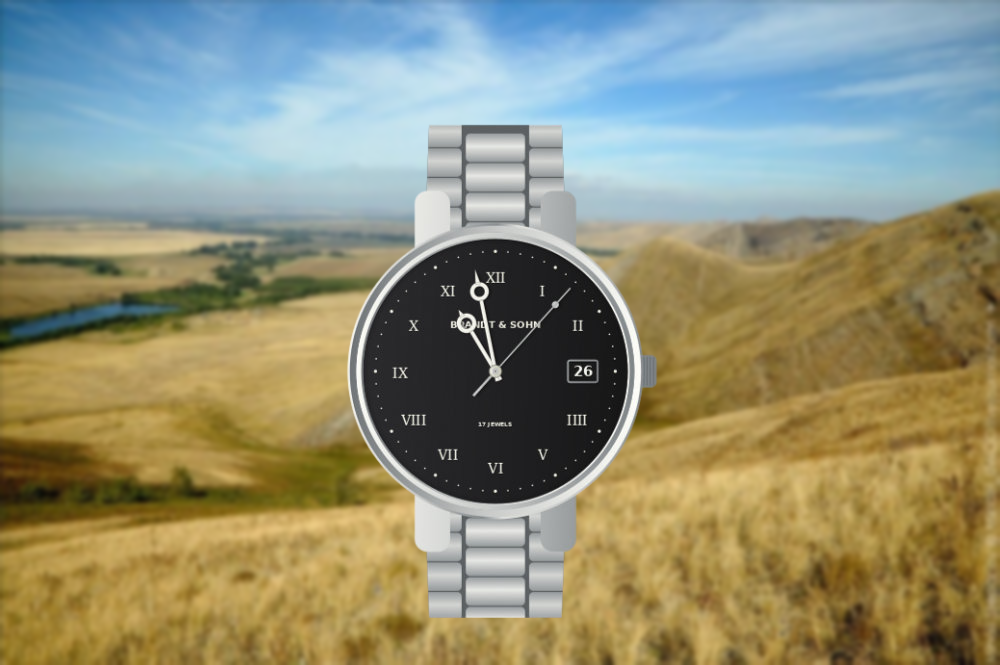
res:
h=10 m=58 s=7
